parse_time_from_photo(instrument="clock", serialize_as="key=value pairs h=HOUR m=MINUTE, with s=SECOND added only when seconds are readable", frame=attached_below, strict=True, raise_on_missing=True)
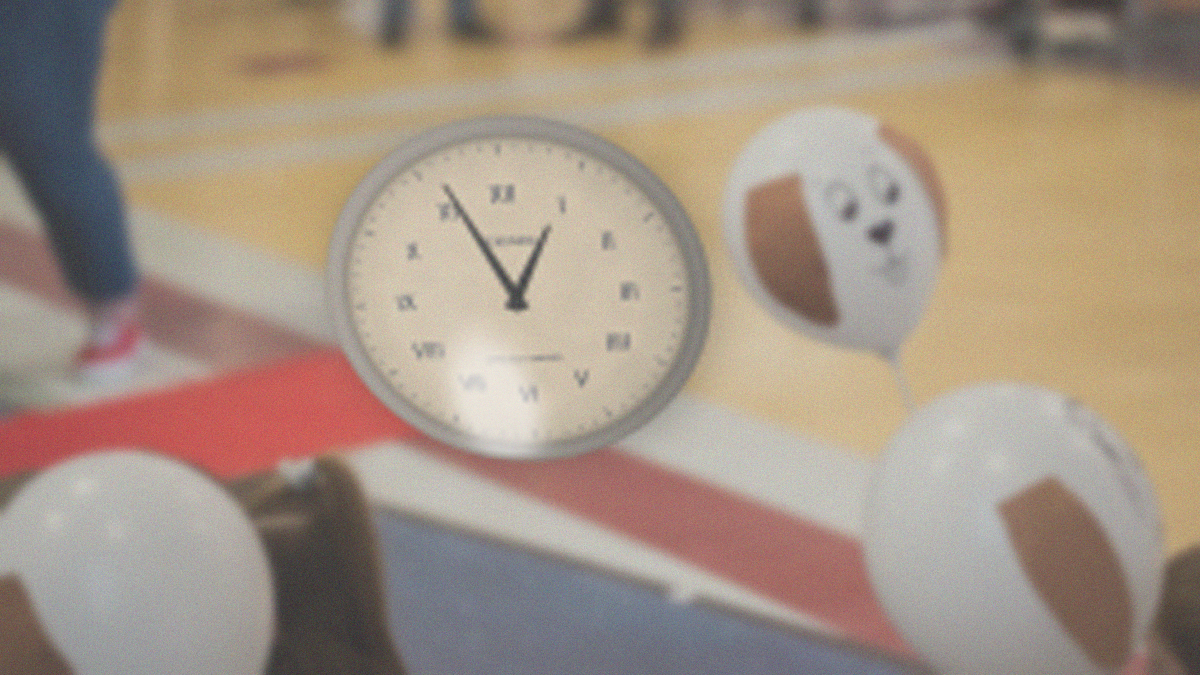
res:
h=12 m=56
